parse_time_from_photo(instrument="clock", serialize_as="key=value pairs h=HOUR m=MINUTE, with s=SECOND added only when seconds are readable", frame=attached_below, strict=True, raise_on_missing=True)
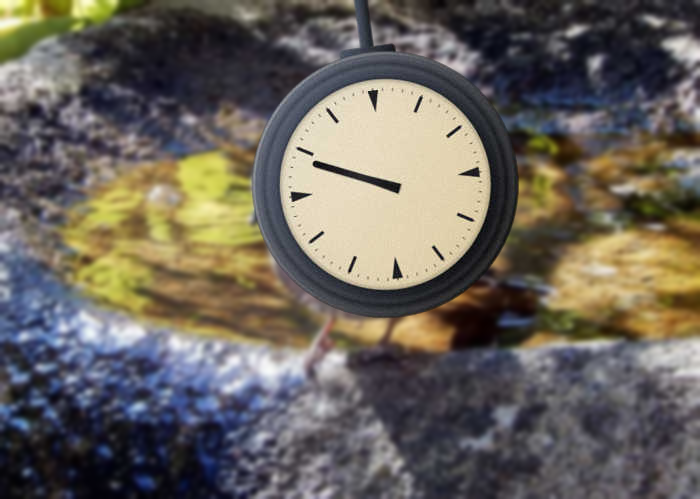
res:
h=9 m=49
